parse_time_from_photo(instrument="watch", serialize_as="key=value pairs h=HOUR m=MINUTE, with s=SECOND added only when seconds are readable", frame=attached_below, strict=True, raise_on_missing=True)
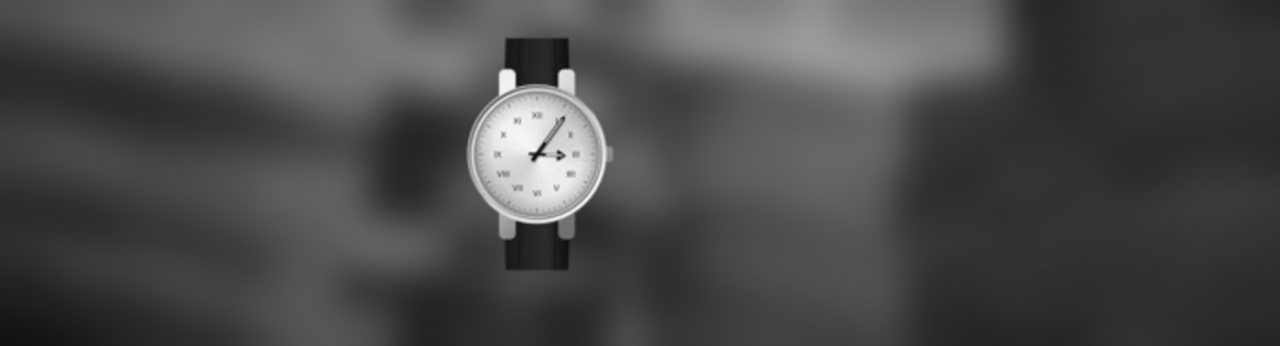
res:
h=3 m=6
